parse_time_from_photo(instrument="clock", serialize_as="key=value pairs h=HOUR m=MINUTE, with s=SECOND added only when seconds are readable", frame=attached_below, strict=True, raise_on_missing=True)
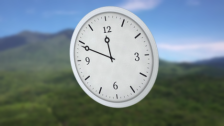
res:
h=11 m=49
